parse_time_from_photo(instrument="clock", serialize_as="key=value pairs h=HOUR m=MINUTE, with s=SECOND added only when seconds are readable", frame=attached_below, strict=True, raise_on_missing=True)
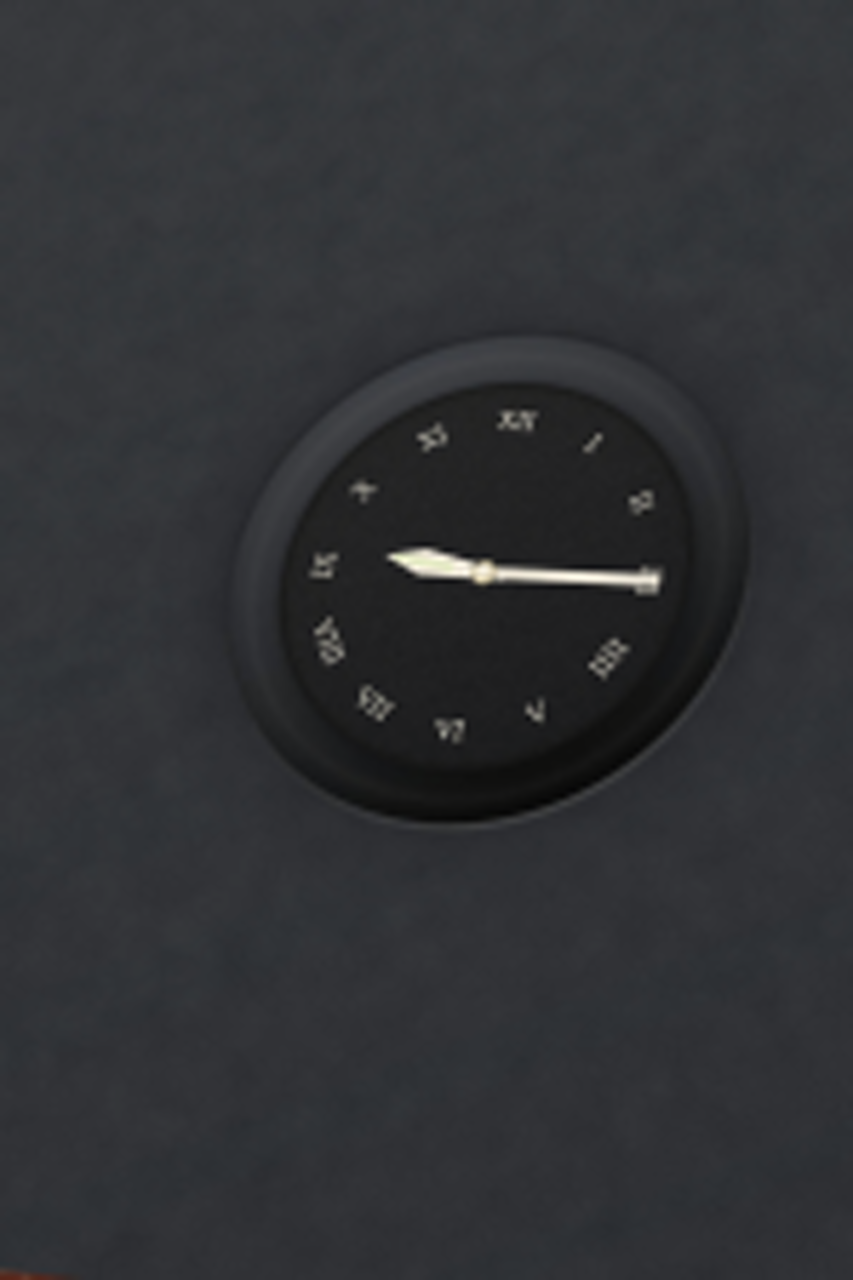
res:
h=9 m=15
